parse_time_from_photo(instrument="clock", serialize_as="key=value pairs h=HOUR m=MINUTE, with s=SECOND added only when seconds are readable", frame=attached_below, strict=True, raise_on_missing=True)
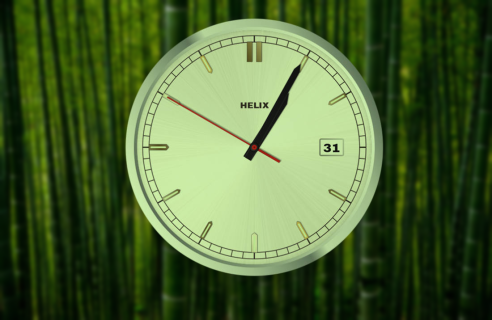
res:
h=1 m=4 s=50
